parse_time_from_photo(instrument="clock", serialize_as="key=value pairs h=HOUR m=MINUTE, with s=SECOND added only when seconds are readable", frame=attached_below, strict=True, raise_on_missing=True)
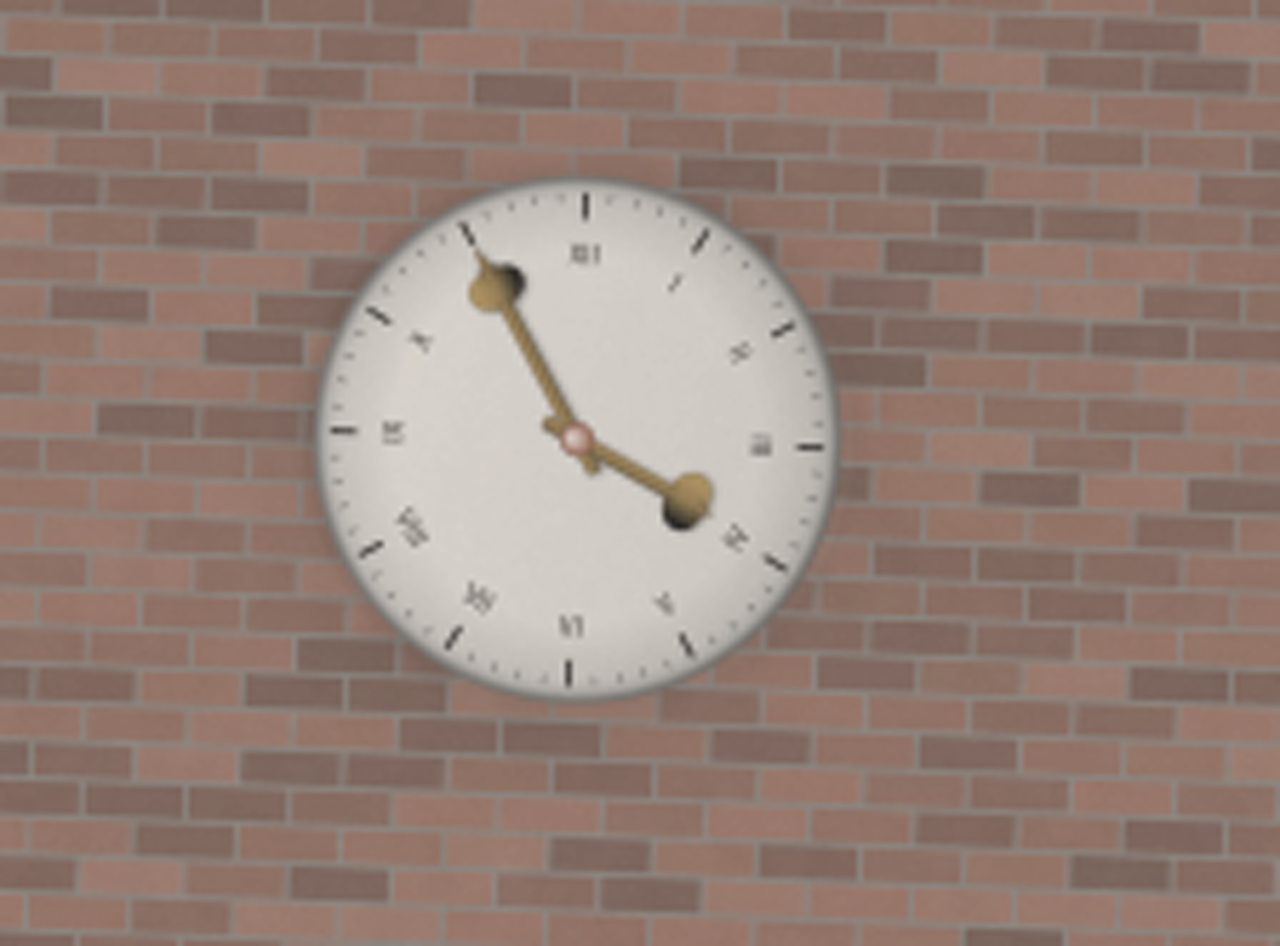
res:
h=3 m=55
